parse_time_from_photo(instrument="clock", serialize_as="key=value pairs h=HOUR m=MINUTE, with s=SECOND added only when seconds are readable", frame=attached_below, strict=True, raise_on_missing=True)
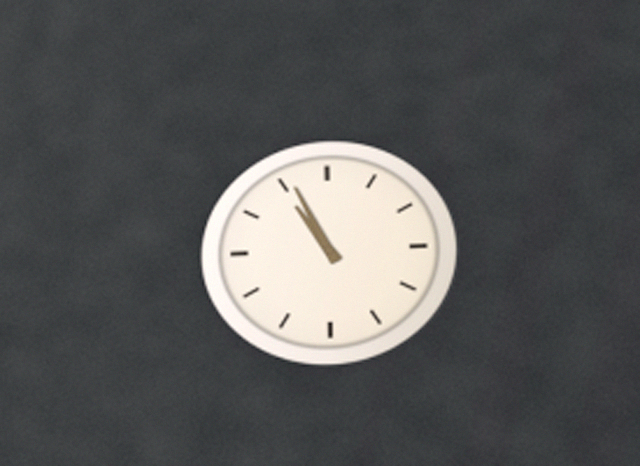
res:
h=10 m=56
